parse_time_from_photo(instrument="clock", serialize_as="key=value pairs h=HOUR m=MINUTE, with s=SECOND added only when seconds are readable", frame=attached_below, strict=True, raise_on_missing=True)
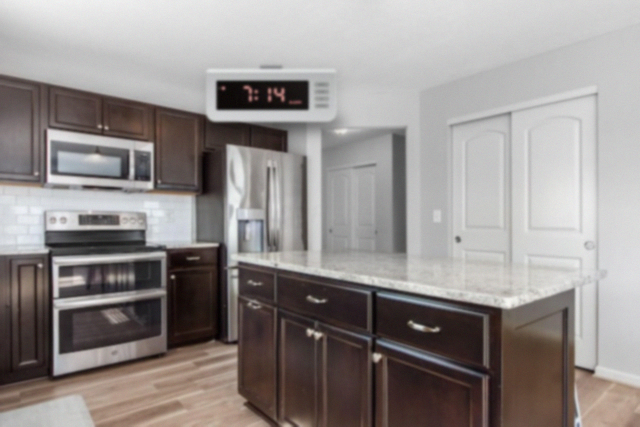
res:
h=7 m=14
